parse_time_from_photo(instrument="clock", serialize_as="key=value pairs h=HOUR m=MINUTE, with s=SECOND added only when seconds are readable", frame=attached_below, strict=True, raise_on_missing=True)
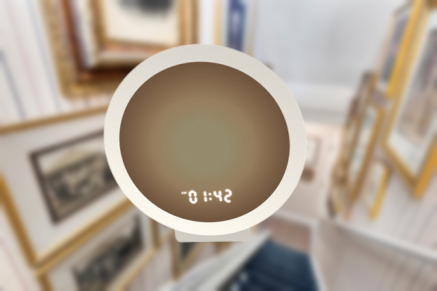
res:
h=1 m=42
